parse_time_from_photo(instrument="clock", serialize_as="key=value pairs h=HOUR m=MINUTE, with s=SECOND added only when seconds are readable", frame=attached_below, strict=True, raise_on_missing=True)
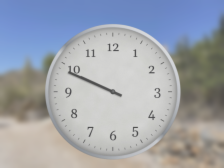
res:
h=9 m=49
